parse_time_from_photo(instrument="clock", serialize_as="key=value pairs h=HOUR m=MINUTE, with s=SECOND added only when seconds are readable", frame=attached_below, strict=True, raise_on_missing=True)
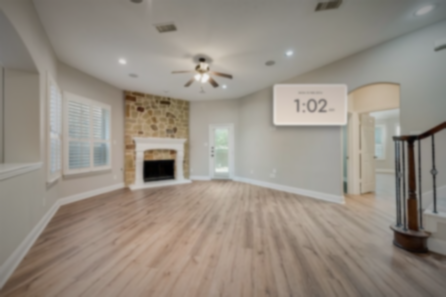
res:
h=1 m=2
